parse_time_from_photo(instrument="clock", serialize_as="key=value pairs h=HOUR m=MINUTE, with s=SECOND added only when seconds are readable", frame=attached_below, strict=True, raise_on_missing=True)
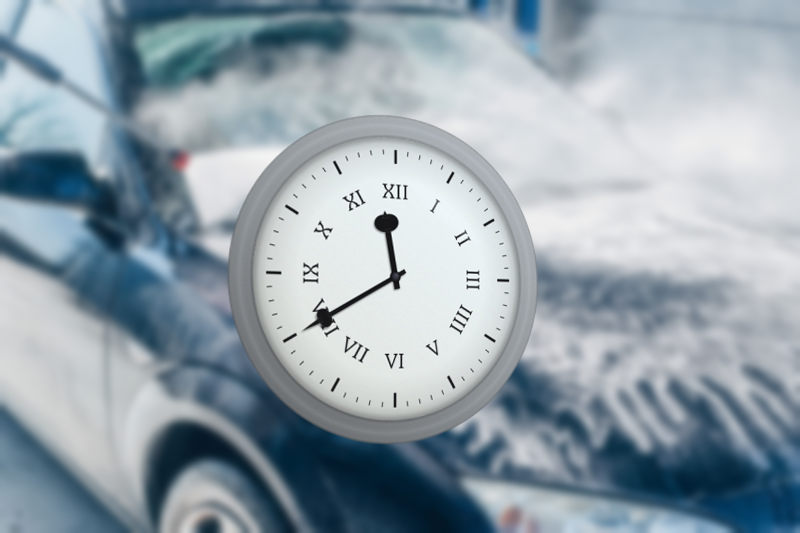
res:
h=11 m=40
